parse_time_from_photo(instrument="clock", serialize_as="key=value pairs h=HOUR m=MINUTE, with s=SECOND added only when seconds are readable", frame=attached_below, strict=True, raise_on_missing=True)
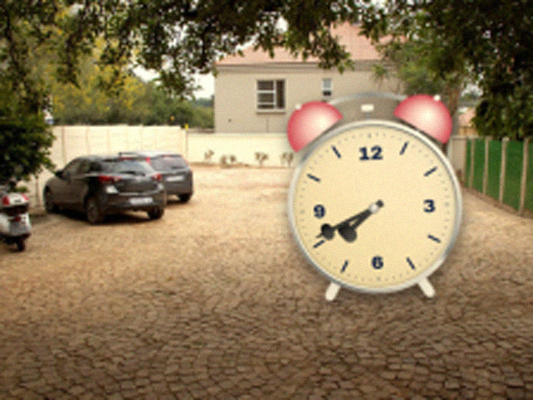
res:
h=7 m=41
